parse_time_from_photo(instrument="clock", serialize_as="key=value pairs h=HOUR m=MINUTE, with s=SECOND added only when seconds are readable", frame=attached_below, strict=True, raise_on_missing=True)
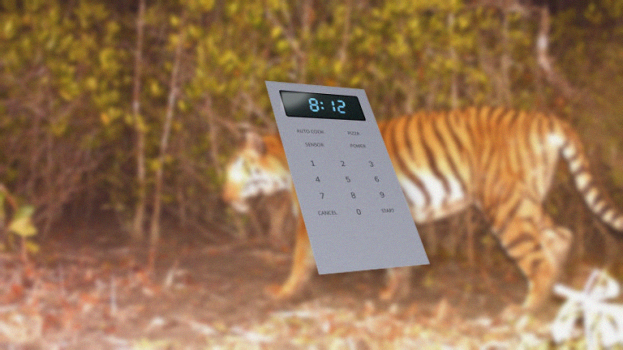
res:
h=8 m=12
